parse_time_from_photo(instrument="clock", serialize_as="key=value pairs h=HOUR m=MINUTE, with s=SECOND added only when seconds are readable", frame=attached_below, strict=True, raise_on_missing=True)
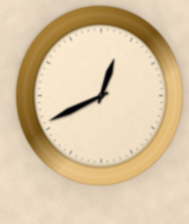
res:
h=12 m=41
